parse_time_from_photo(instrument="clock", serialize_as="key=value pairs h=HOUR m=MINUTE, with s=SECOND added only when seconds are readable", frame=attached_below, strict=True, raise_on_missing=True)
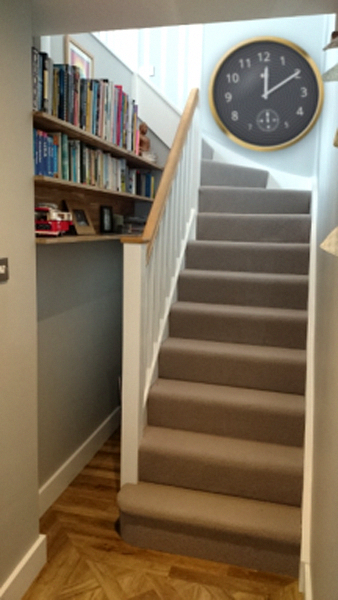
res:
h=12 m=10
